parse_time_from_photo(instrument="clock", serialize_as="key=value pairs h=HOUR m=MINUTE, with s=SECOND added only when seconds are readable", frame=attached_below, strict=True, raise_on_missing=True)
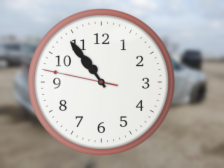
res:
h=10 m=53 s=47
